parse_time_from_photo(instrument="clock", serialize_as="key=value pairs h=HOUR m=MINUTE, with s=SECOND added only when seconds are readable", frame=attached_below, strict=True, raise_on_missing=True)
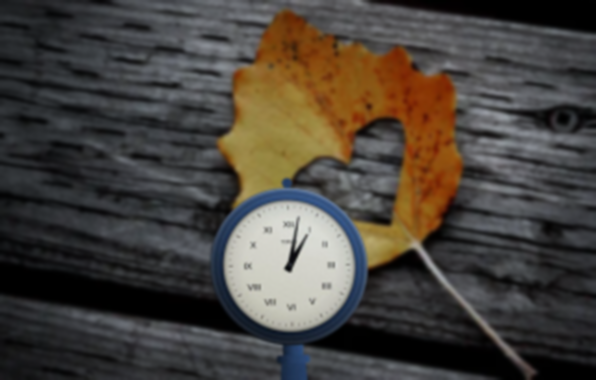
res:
h=1 m=2
